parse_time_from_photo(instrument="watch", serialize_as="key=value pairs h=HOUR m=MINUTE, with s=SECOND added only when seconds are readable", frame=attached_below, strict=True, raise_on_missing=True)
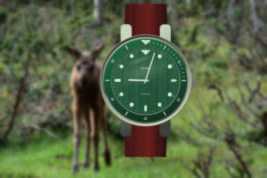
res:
h=9 m=3
